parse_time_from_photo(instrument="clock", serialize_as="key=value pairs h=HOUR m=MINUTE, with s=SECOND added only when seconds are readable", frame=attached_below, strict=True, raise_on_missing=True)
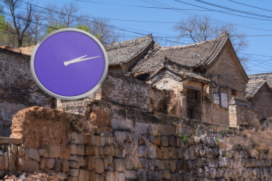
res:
h=2 m=13
